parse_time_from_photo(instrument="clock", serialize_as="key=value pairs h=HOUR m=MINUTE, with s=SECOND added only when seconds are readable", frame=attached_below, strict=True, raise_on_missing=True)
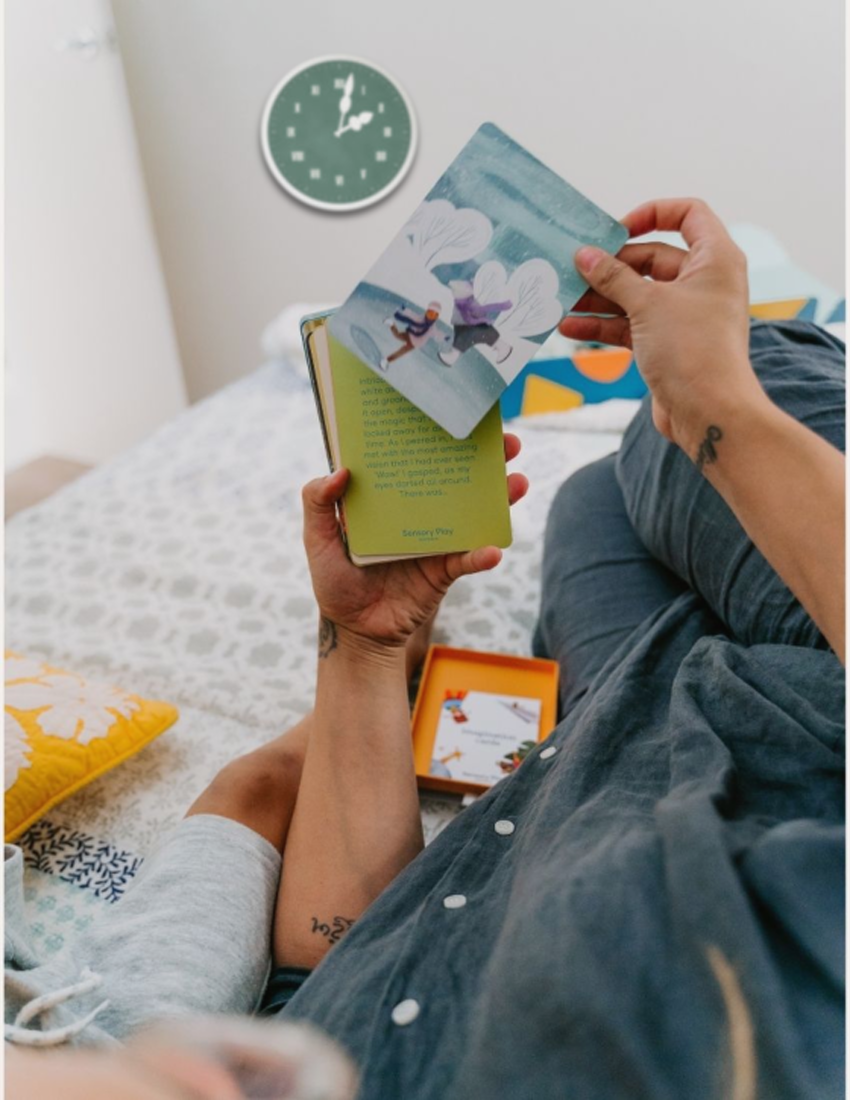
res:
h=2 m=2
